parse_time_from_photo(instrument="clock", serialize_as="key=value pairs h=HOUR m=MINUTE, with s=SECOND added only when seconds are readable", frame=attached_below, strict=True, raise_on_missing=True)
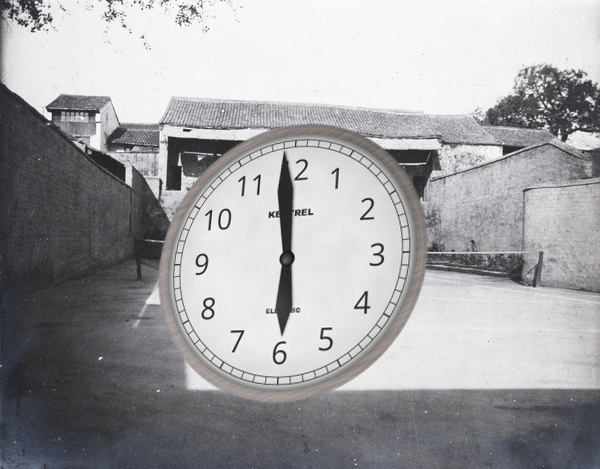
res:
h=5 m=59
